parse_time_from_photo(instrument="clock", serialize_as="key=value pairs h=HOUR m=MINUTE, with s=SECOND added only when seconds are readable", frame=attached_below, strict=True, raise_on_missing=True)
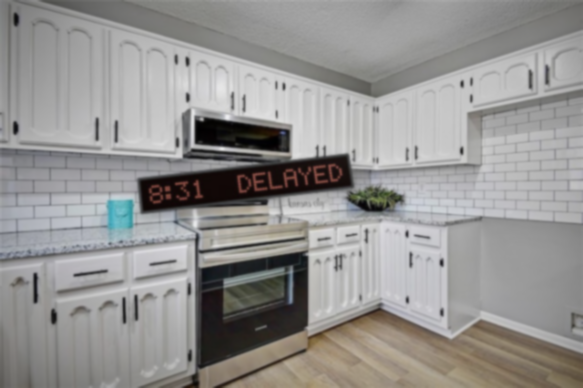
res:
h=8 m=31
